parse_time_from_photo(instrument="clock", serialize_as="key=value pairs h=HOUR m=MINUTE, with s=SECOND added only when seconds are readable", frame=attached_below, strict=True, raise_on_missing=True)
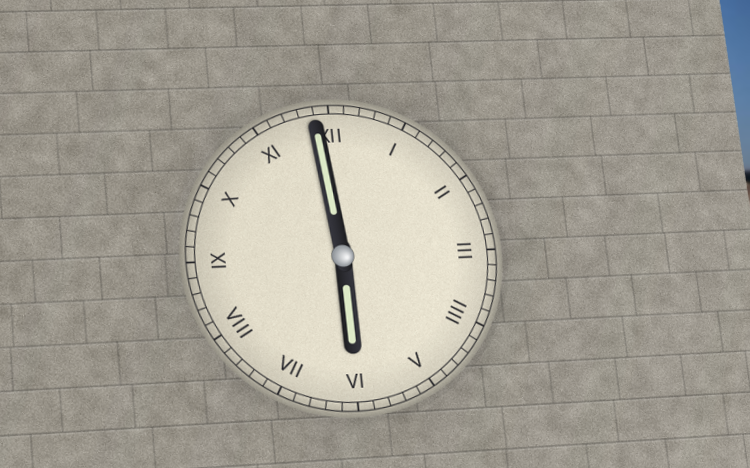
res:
h=5 m=59
